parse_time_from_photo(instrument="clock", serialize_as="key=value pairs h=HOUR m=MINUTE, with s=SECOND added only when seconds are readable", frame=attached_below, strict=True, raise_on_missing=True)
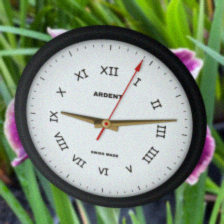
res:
h=9 m=13 s=4
